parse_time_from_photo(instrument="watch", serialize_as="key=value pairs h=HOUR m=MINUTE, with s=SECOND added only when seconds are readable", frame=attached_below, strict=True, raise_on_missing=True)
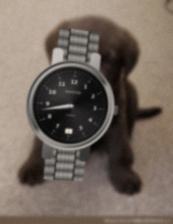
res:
h=8 m=43
